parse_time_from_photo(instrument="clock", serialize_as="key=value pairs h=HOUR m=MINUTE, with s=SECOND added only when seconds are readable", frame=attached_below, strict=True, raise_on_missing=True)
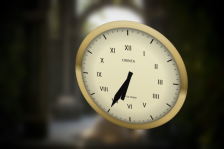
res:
h=6 m=35
